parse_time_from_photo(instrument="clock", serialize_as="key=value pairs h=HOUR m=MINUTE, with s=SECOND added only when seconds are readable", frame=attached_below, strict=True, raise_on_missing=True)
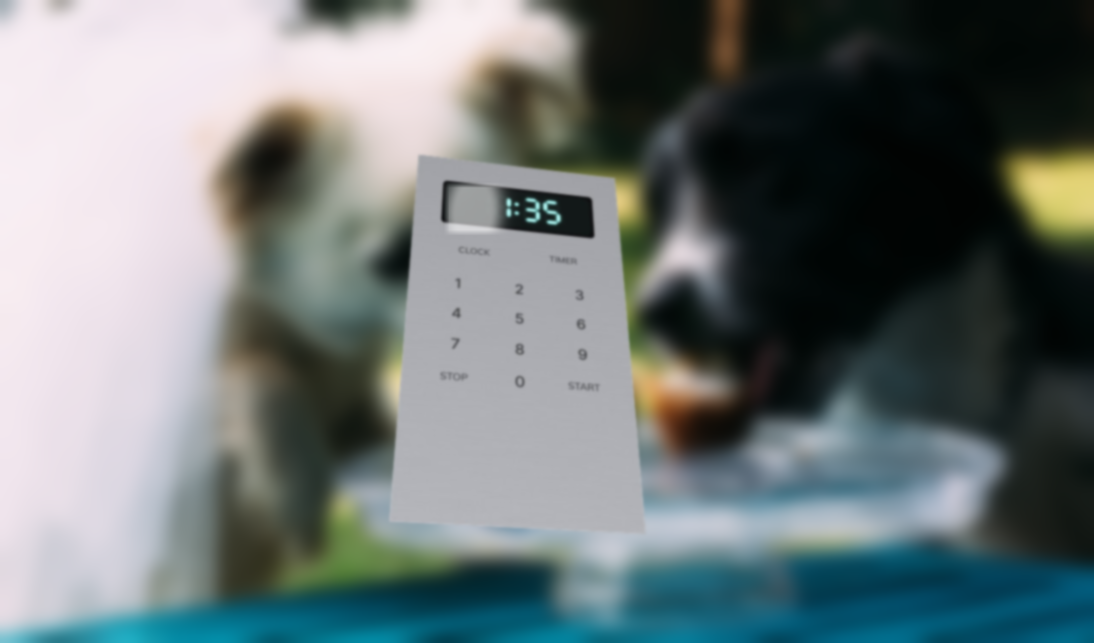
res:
h=1 m=35
